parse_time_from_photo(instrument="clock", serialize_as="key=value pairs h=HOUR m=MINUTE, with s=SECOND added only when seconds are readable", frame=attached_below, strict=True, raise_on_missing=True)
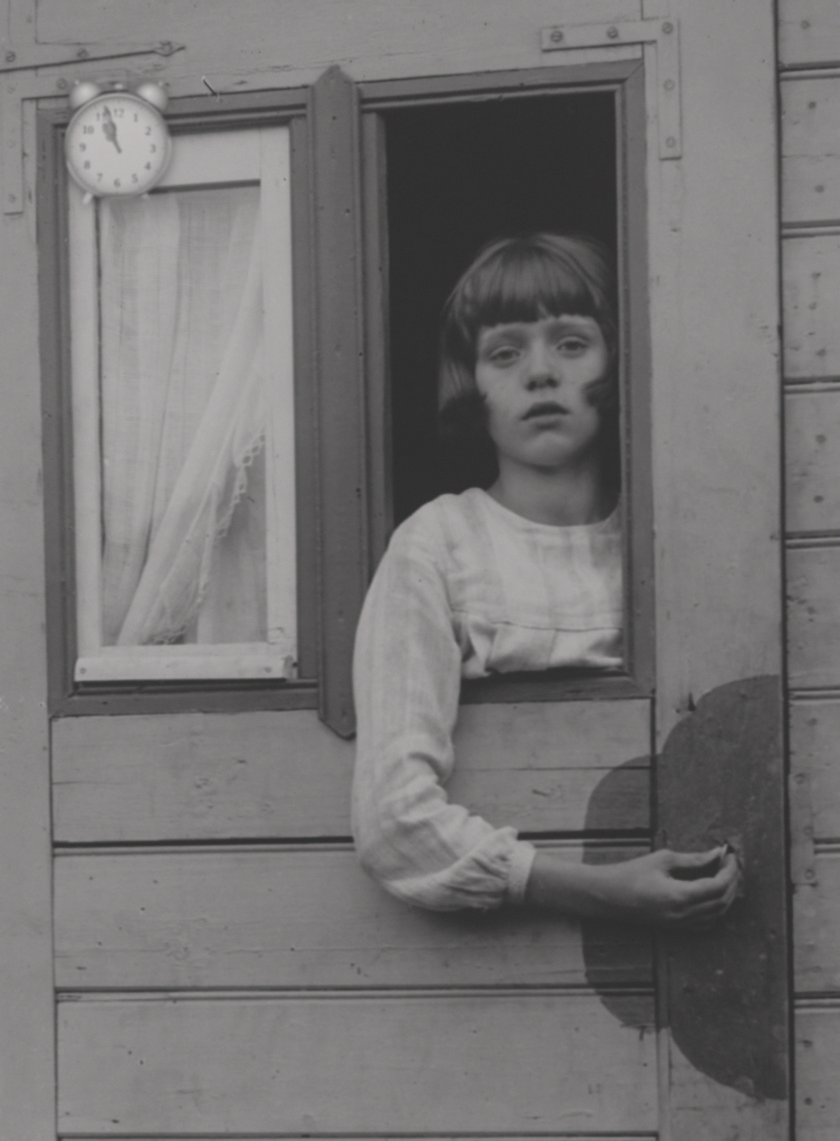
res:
h=10 m=57
